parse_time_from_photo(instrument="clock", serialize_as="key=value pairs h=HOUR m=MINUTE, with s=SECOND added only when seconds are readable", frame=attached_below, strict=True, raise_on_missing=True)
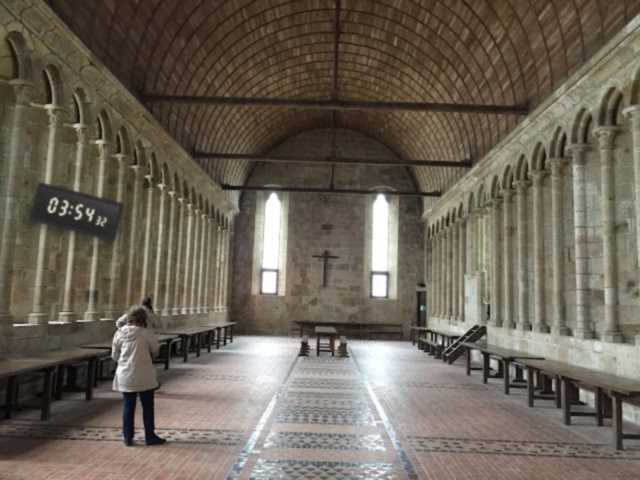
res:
h=3 m=54
